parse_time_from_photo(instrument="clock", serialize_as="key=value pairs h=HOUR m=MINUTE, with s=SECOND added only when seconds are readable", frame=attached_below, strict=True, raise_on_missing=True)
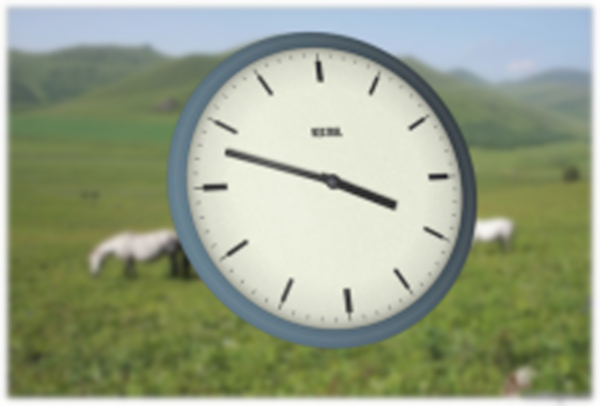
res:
h=3 m=48
